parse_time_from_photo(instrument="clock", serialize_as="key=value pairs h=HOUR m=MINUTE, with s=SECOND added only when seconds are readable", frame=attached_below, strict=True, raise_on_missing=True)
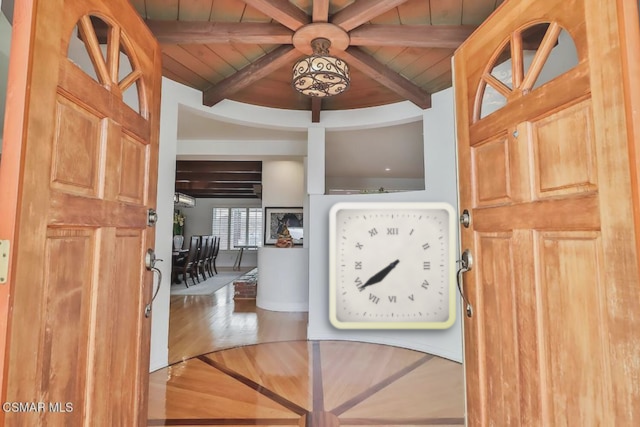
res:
h=7 m=39
